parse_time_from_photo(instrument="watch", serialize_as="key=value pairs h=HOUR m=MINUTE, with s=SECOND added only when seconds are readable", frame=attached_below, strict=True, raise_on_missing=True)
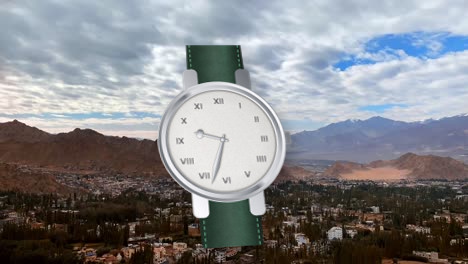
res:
h=9 m=33
